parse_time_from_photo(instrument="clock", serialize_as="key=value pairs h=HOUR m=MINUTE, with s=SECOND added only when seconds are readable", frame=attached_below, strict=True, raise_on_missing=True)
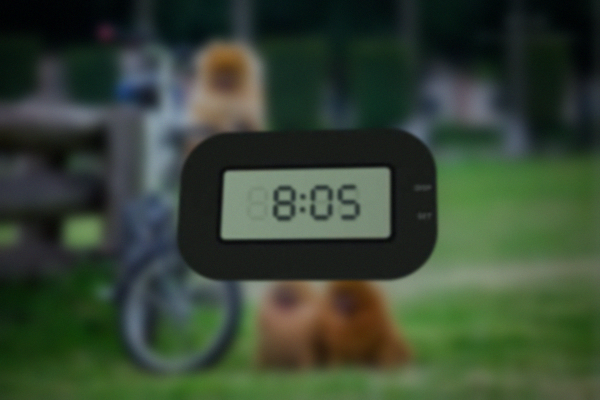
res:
h=8 m=5
